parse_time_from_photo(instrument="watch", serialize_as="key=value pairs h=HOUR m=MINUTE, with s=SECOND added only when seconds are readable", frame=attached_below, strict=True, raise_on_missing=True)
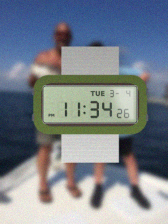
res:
h=11 m=34 s=26
